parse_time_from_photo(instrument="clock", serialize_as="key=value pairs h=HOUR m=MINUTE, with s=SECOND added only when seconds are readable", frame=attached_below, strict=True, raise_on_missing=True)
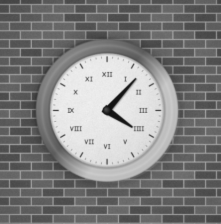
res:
h=4 m=7
